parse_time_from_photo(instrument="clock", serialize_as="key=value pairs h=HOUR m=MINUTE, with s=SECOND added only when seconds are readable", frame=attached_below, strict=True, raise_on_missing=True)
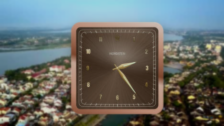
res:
h=2 m=24
